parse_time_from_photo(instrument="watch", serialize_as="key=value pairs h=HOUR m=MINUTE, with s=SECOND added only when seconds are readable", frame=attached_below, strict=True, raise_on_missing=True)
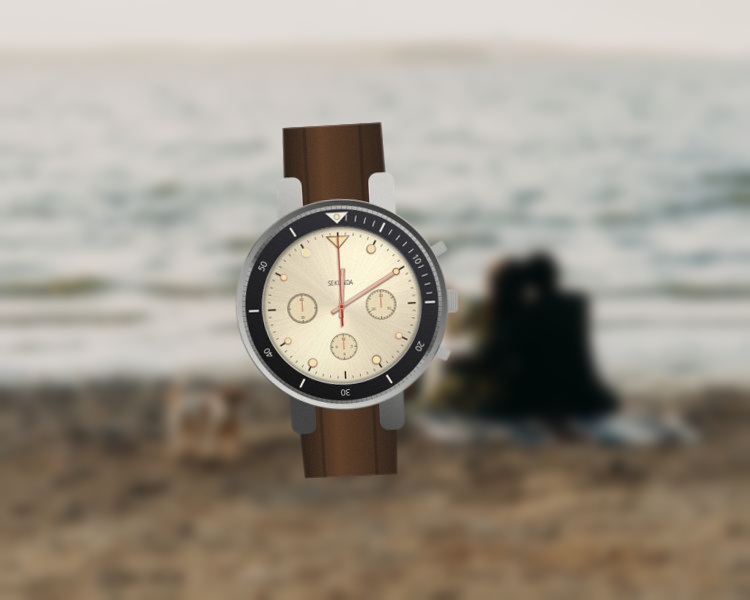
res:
h=12 m=10
